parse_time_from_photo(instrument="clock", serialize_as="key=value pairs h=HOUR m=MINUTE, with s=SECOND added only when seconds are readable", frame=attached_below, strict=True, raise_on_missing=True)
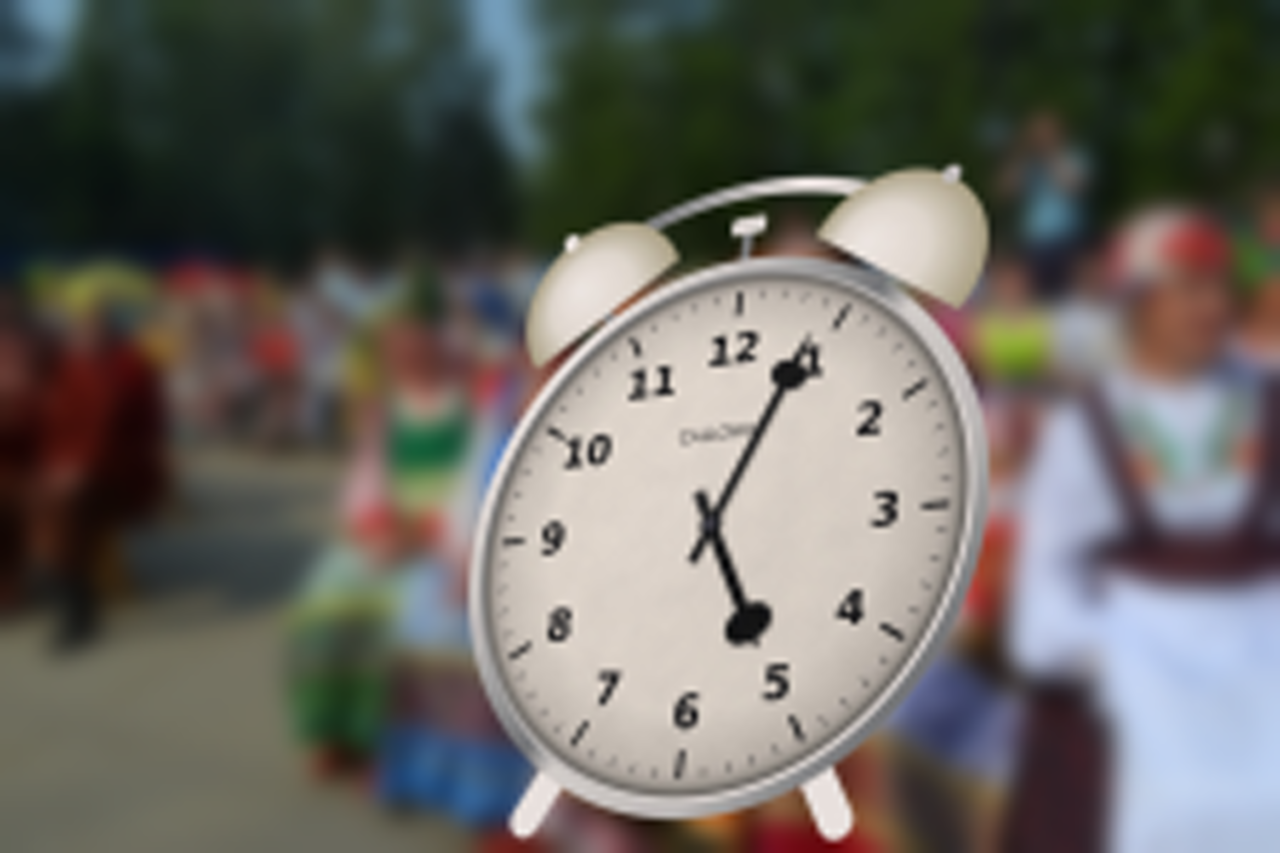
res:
h=5 m=4
